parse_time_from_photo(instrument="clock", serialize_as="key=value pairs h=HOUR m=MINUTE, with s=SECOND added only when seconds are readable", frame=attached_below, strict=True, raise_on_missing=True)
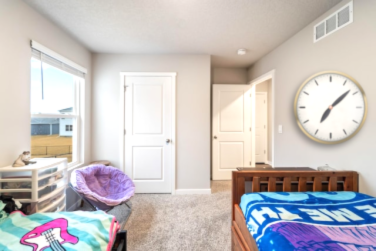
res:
h=7 m=8
